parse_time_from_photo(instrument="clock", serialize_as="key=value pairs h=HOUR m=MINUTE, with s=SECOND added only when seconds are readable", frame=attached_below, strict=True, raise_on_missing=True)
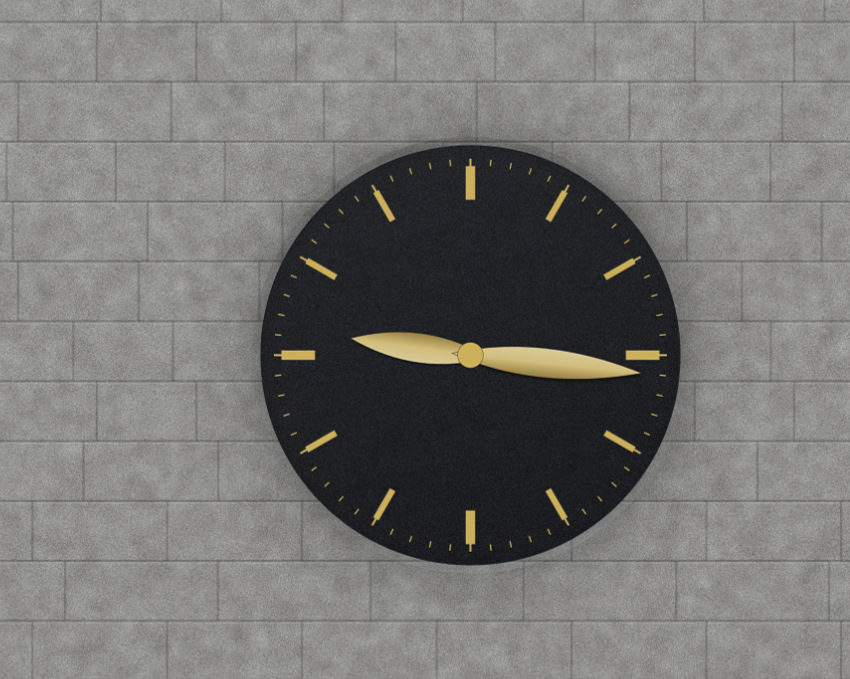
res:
h=9 m=16
